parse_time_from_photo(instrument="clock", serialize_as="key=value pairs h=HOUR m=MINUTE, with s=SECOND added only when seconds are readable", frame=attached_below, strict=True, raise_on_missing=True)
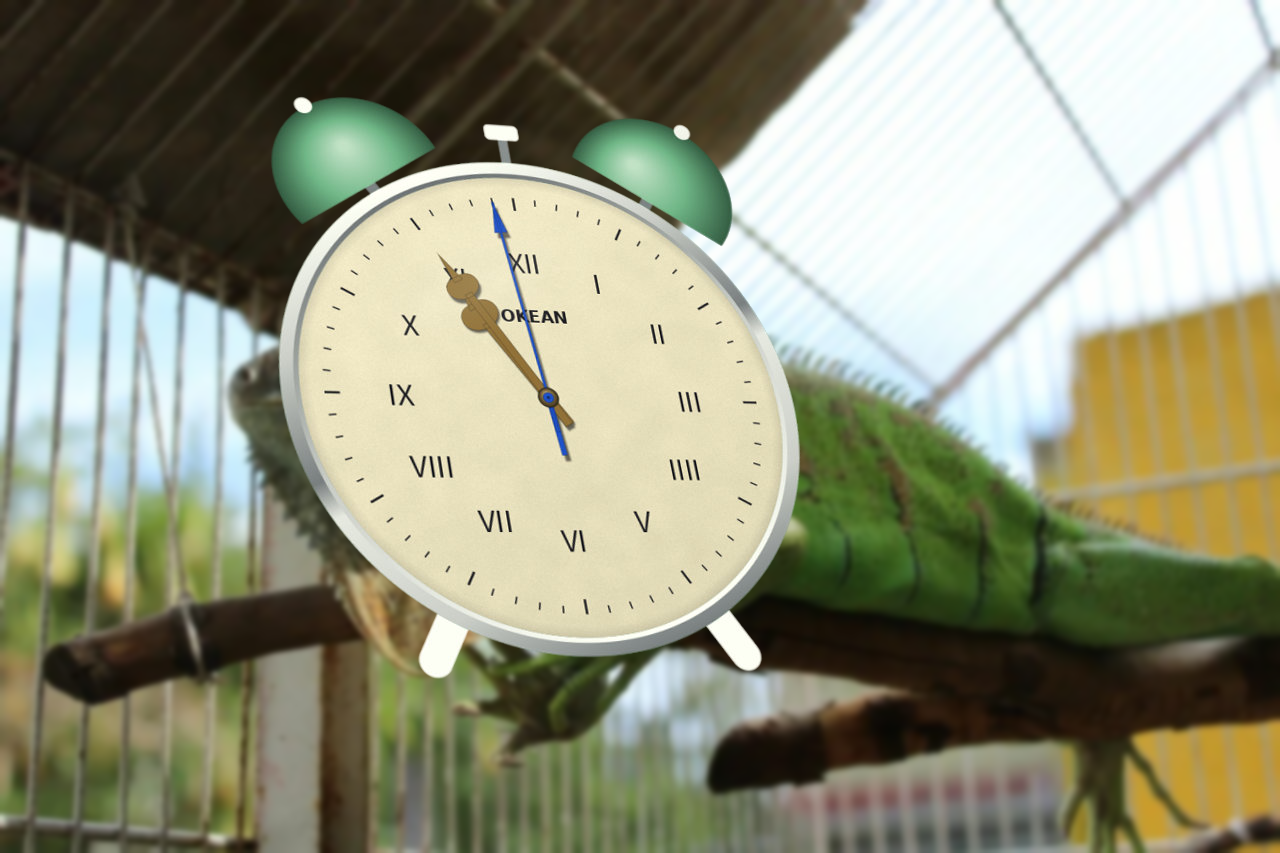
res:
h=10 m=54 s=59
